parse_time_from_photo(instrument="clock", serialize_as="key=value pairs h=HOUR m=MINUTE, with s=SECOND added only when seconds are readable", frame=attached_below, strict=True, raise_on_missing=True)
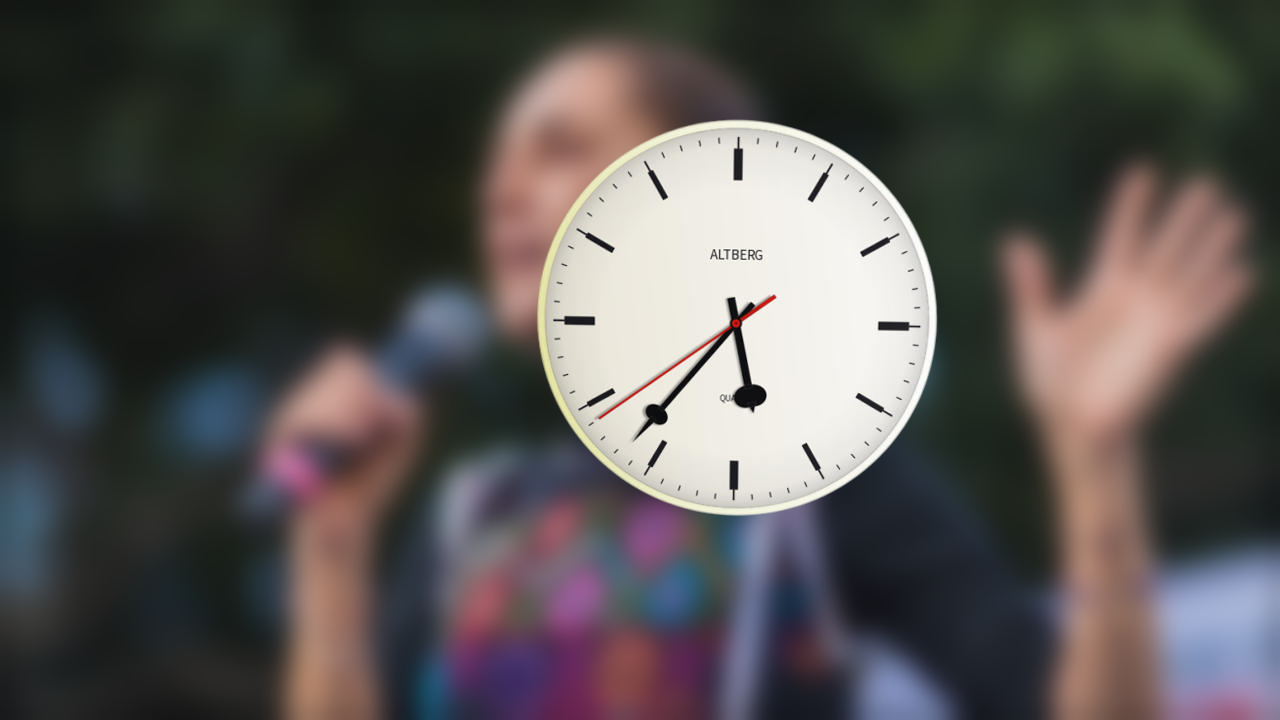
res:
h=5 m=36 s=39
